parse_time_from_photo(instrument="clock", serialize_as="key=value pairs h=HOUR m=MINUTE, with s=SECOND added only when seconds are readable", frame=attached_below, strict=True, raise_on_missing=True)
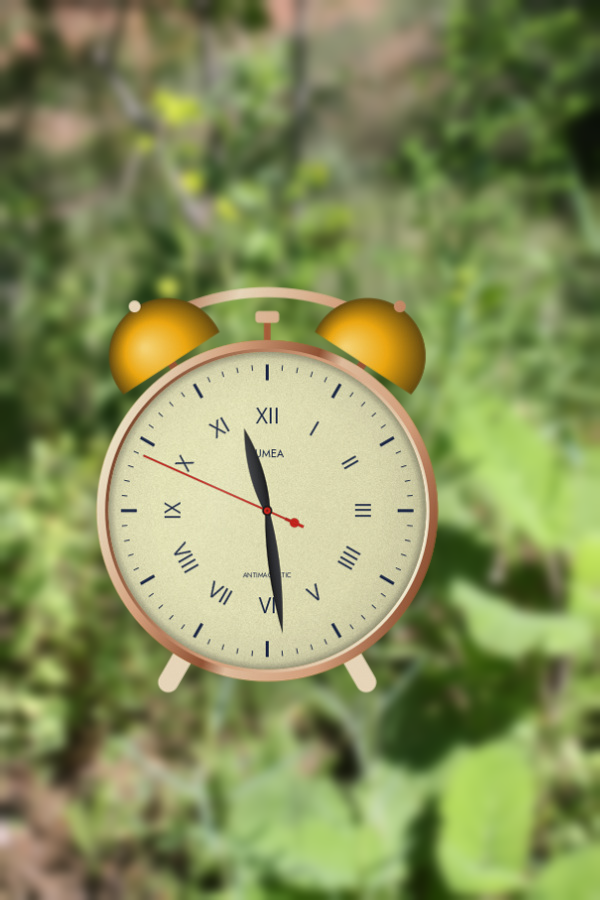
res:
h=11 m=28 s=49
